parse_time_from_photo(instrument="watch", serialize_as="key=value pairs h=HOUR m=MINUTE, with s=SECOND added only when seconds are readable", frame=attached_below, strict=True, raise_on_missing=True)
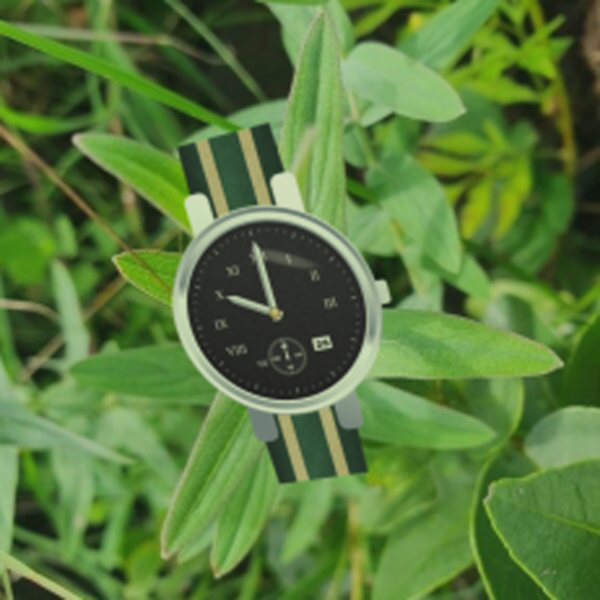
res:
h=10 m=0
